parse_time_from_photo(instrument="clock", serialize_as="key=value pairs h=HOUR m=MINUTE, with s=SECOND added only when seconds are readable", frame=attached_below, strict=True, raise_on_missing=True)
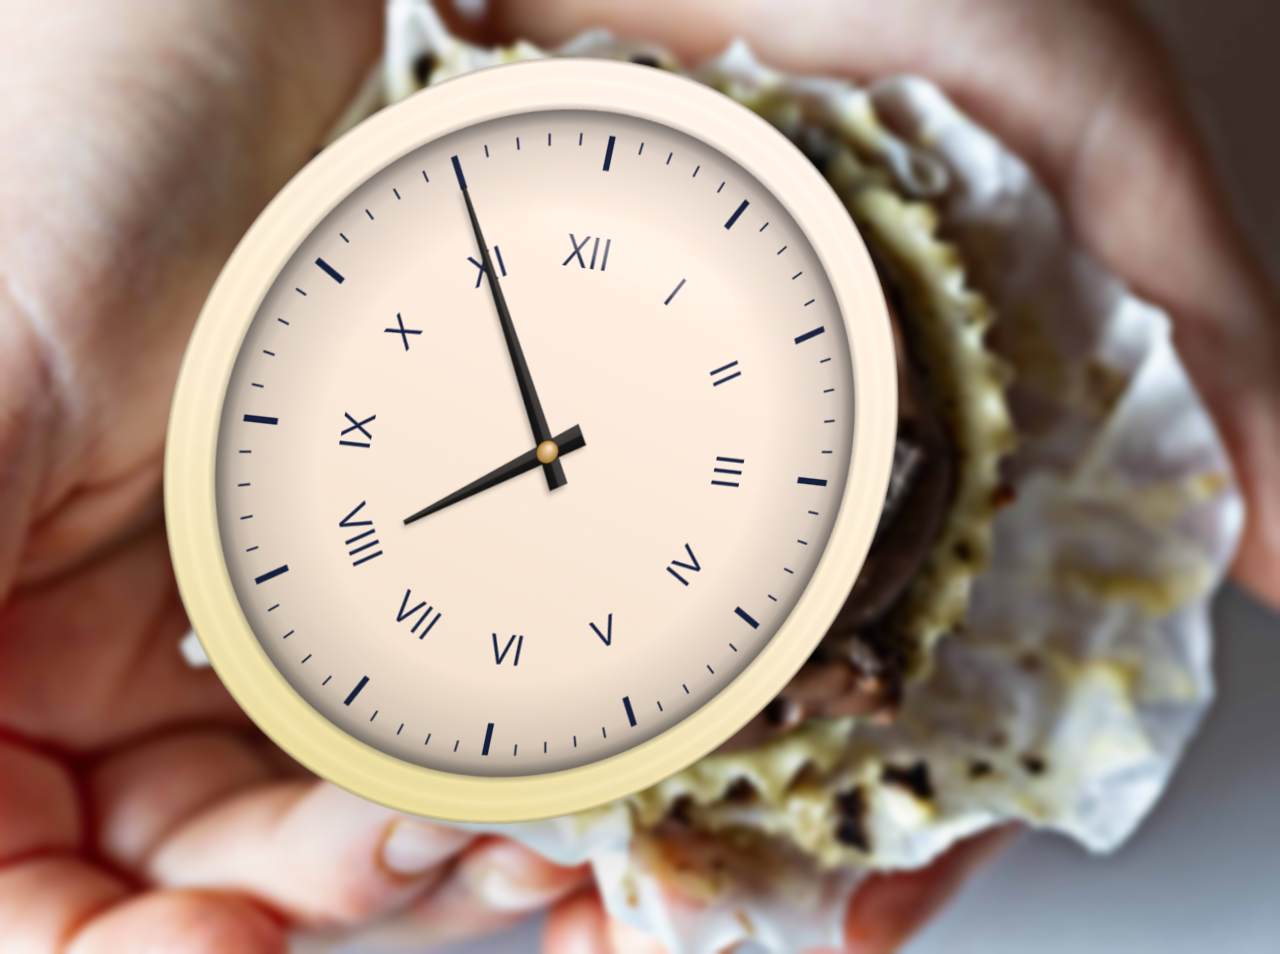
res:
h=7 m=55
